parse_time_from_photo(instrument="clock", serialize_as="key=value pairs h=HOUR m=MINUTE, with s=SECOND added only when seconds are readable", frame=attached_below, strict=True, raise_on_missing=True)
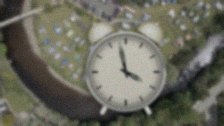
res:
h=3 m=58
